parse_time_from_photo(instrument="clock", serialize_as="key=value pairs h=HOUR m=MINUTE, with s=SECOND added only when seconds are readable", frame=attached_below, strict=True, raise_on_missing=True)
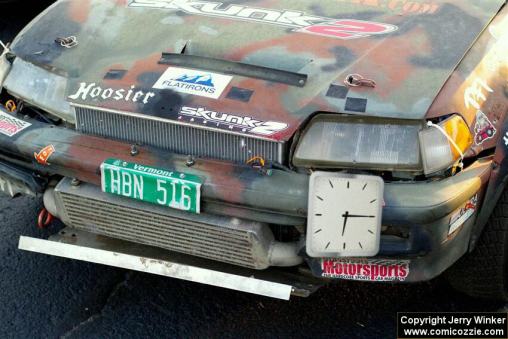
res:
h=6 m=15
